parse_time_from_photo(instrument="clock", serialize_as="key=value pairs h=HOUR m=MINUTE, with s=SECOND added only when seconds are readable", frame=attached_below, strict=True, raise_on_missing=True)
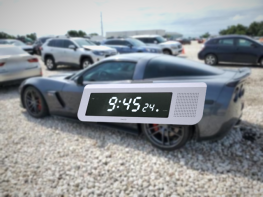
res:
h=9 m=45 s=24
